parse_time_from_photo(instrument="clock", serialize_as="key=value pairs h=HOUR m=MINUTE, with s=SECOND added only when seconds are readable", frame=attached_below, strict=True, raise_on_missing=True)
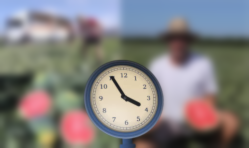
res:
h=3 m=55
